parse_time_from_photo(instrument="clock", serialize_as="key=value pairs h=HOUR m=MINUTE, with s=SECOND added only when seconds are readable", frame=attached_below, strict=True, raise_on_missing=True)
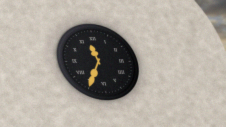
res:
h=11 m=35
